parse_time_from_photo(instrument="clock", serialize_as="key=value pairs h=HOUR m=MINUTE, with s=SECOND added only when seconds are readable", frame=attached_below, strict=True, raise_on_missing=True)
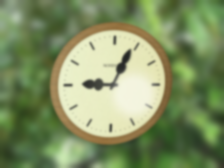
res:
h=9 m=4
